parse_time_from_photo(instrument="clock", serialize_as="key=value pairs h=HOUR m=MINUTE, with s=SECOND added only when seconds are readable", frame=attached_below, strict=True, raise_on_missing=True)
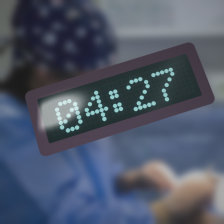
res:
h=4 m=27
